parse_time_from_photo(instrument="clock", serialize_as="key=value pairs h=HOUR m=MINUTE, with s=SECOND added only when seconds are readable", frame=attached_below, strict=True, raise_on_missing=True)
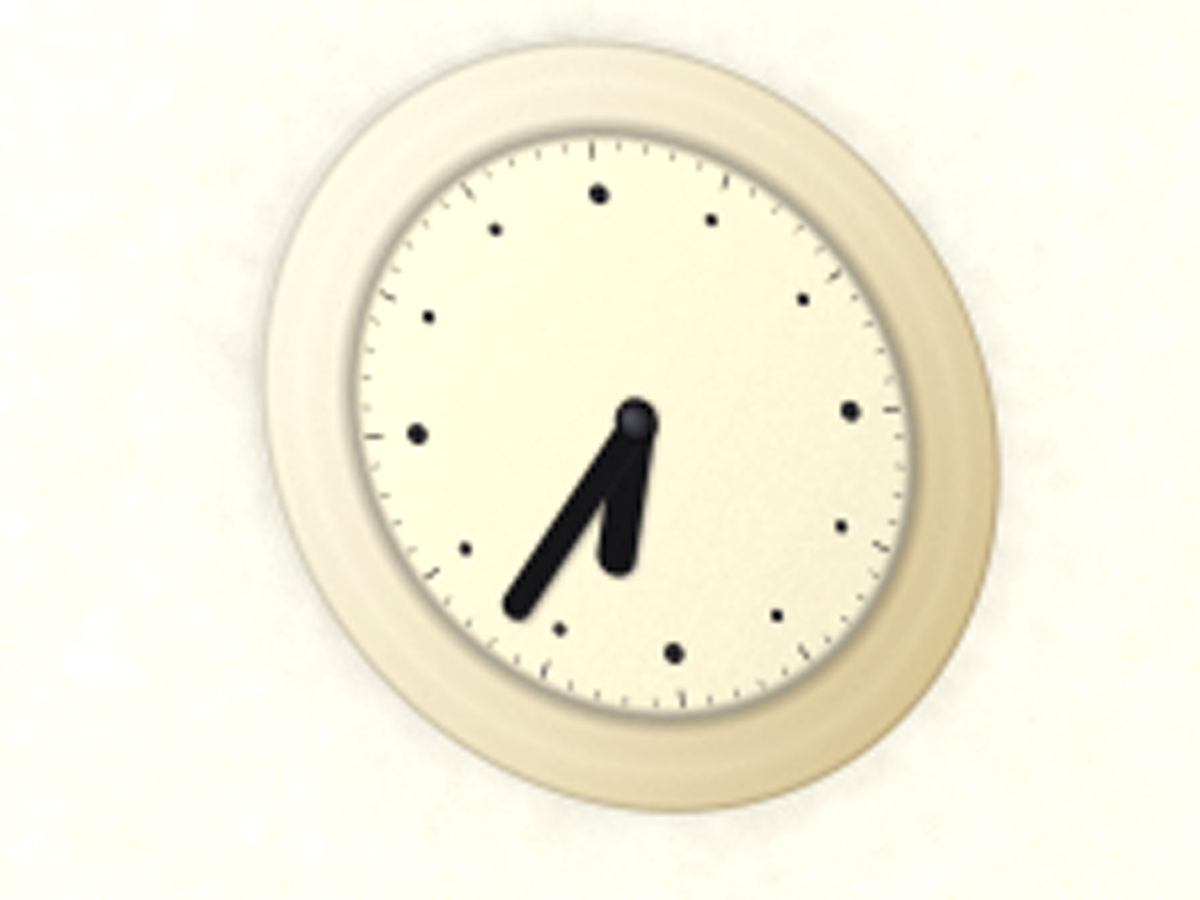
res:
h=6 m=37
